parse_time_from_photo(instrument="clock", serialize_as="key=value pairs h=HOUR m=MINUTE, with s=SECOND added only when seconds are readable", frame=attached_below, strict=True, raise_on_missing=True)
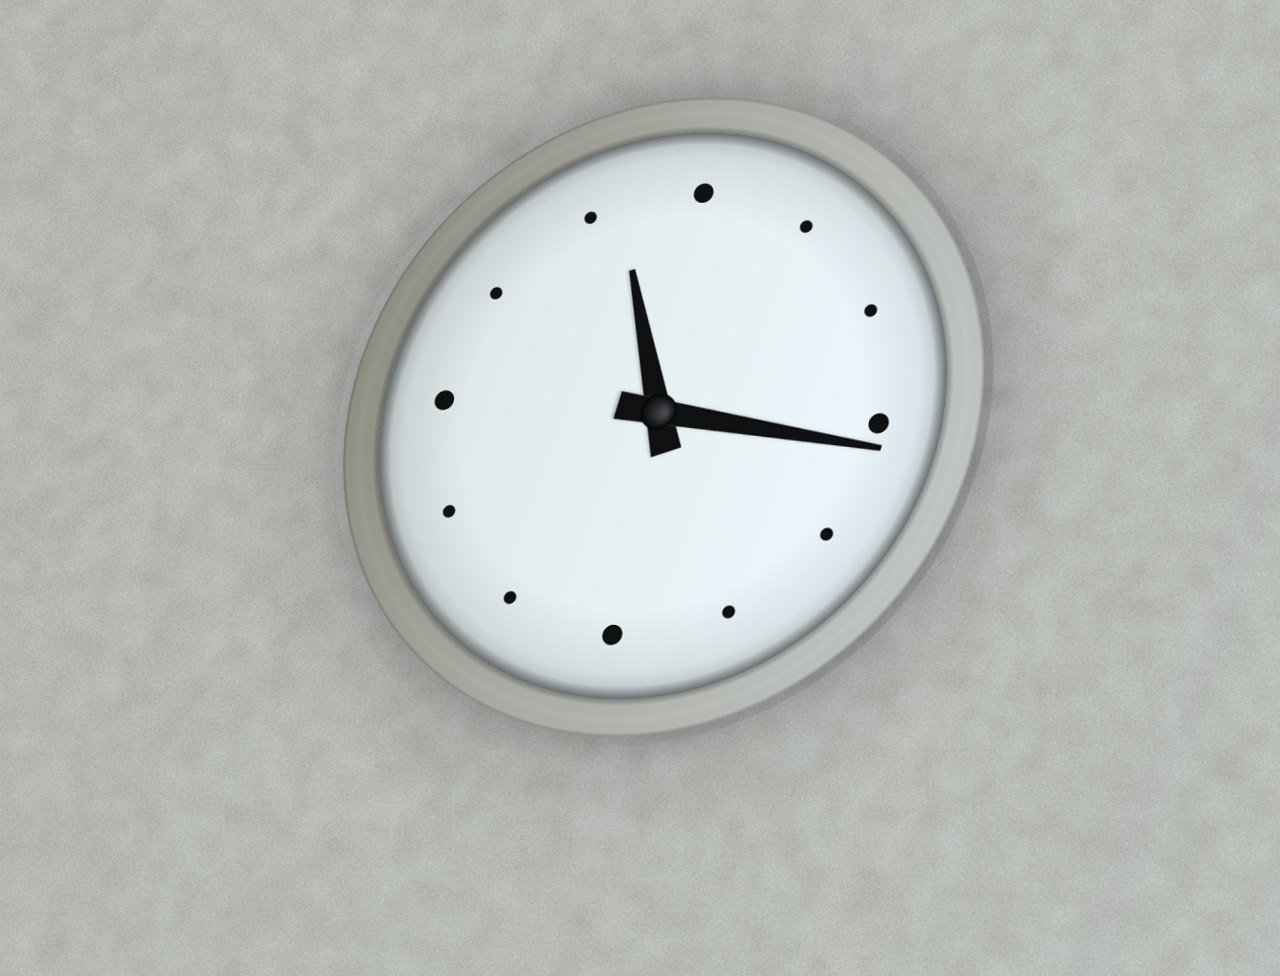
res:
h=11 m=16
